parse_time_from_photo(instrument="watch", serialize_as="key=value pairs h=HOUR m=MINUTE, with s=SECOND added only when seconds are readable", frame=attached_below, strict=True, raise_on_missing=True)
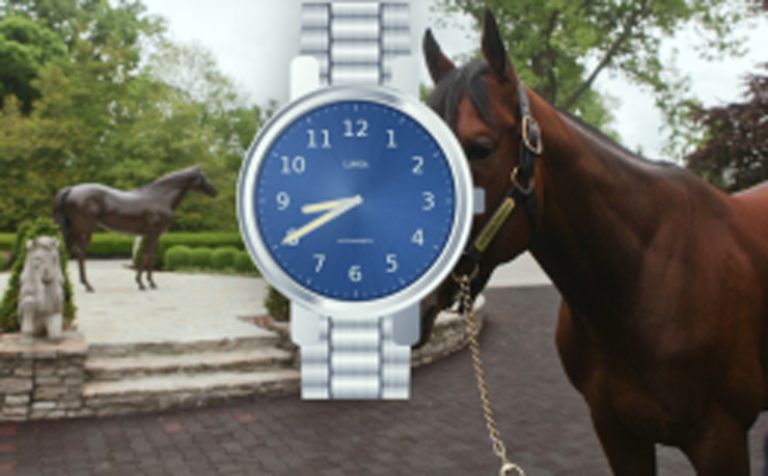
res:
h=8 m=40
